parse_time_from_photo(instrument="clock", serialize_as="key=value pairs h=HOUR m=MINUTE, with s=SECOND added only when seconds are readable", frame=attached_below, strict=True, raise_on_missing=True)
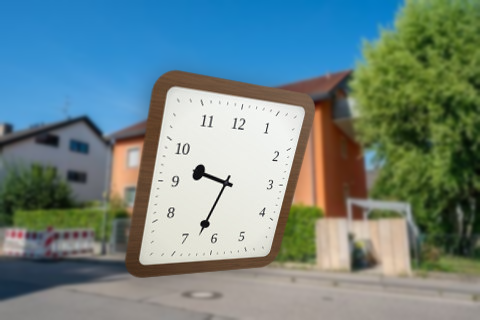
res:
h=9 m=33
